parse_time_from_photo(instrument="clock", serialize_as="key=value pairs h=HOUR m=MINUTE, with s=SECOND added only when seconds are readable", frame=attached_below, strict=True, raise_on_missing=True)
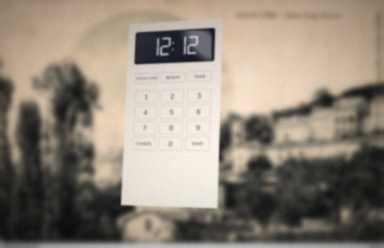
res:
h=12 m=12
